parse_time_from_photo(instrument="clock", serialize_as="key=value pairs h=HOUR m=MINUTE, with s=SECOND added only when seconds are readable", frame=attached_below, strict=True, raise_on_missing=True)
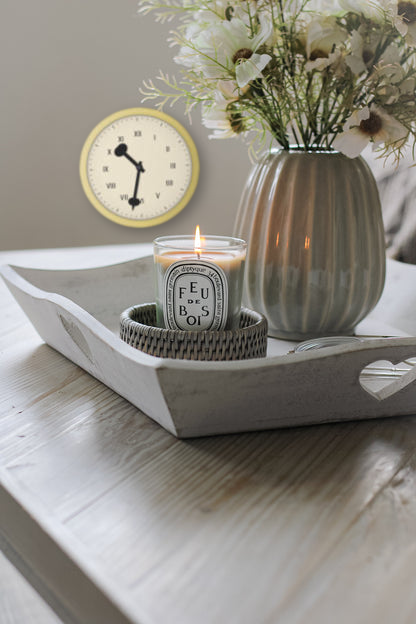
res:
h=10 m=32
